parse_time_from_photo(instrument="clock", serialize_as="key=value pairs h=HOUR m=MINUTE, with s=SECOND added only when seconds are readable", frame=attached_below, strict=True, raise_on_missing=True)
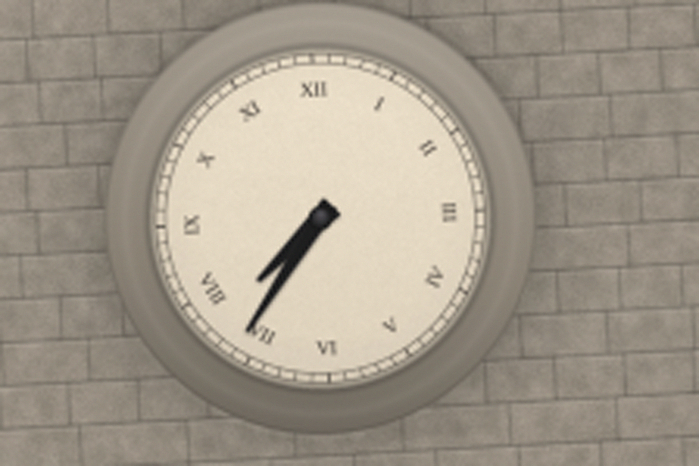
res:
h=7 m=36
